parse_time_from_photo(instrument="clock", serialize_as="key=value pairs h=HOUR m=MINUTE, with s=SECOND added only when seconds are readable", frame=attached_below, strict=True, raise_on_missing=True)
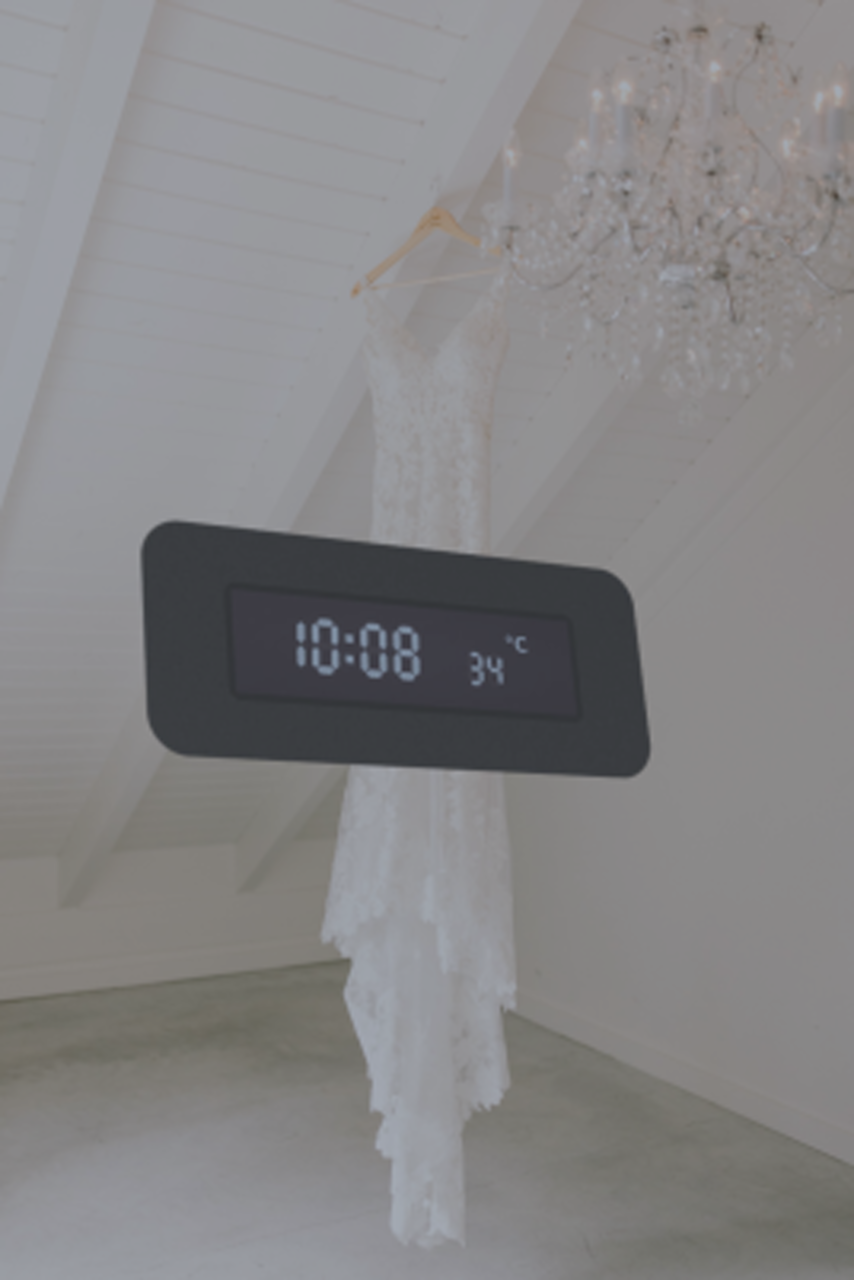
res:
h=10 m=8
